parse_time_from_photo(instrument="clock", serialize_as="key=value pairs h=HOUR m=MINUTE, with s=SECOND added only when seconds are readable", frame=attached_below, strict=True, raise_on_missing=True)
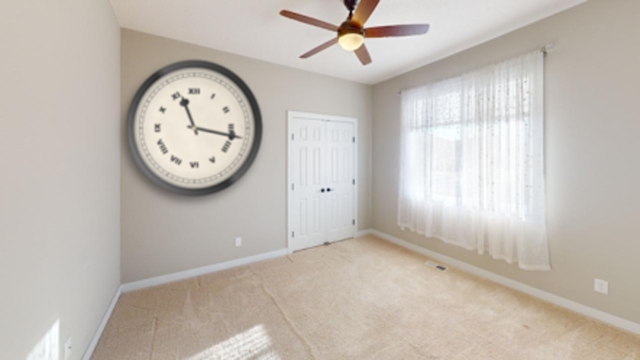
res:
h=11 m=17
